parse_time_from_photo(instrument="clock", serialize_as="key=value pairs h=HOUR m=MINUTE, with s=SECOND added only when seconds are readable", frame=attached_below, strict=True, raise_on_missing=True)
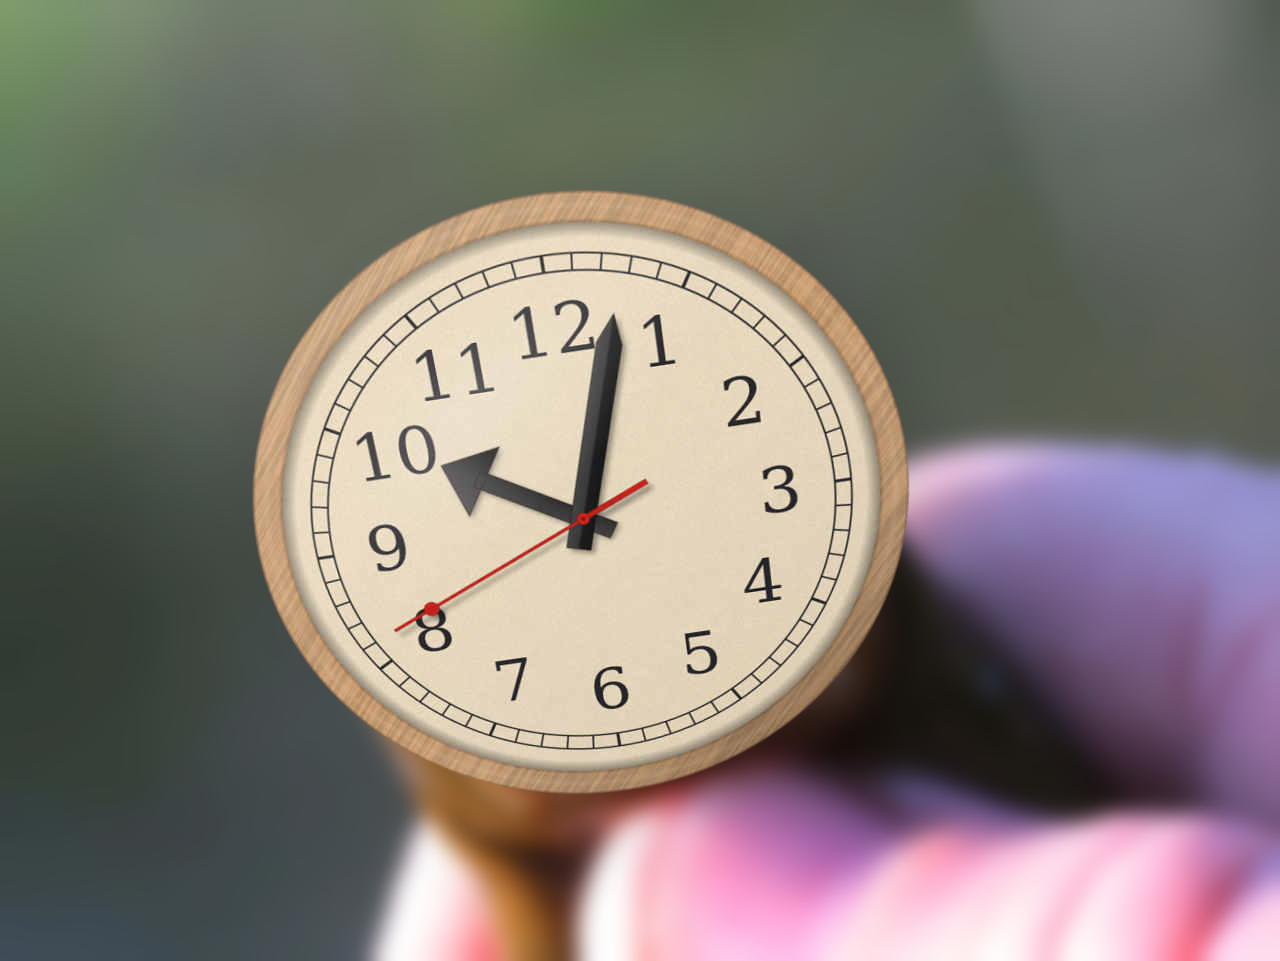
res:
h=10 m=2 s=41
